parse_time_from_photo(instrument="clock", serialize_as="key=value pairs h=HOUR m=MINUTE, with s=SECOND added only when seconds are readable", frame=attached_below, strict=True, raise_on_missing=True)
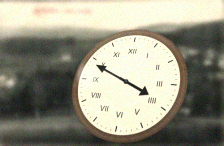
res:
h=3 m=49
